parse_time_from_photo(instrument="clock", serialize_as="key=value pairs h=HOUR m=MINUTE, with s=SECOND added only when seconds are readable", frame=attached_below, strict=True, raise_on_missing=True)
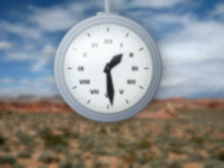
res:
h=1 m=29
